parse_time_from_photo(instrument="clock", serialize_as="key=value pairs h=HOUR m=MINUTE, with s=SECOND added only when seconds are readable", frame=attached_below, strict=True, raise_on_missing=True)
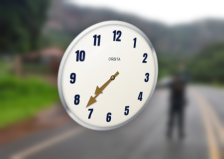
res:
h=7 m=37
